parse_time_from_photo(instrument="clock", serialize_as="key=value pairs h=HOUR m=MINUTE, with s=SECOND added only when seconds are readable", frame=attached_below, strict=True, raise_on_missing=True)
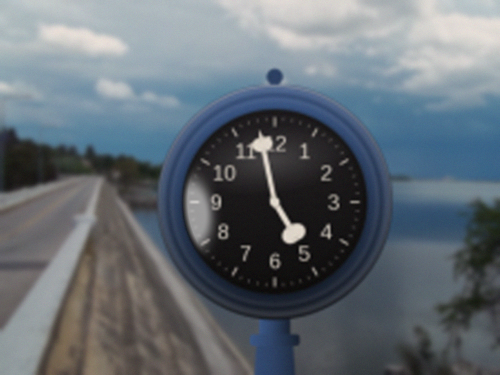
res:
h=4 m=58
